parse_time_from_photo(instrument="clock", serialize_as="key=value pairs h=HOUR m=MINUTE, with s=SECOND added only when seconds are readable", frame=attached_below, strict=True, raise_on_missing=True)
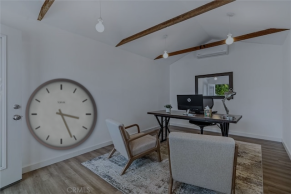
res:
h=3 m=26
